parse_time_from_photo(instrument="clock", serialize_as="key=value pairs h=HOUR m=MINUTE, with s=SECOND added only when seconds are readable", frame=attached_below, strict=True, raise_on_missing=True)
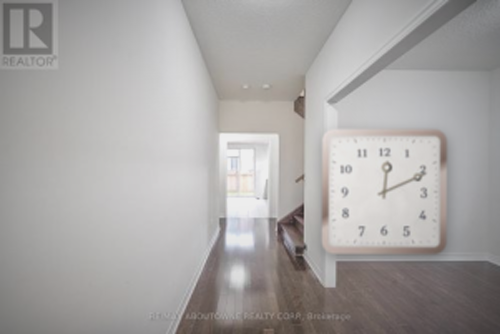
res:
h=12 m=11
